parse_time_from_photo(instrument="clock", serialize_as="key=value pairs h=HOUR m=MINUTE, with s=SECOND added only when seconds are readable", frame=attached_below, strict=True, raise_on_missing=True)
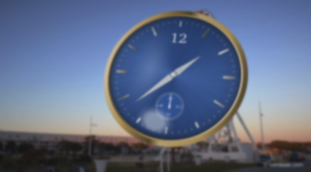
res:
h=1 m=38
